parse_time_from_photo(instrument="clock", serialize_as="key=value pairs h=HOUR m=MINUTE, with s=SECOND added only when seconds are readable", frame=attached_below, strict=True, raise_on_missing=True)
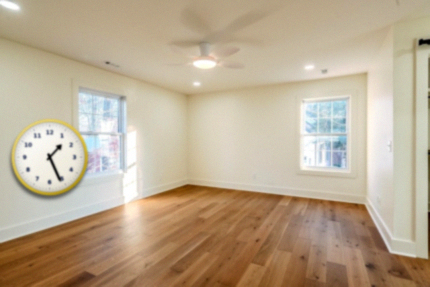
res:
h=1 m=26
